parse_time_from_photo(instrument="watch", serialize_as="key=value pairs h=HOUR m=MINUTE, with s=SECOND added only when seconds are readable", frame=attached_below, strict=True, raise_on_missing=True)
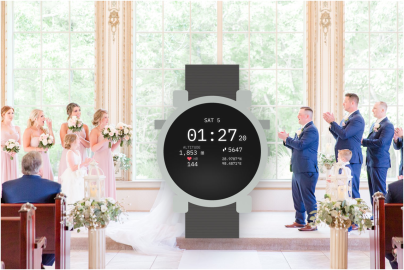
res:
h=1 m=27
